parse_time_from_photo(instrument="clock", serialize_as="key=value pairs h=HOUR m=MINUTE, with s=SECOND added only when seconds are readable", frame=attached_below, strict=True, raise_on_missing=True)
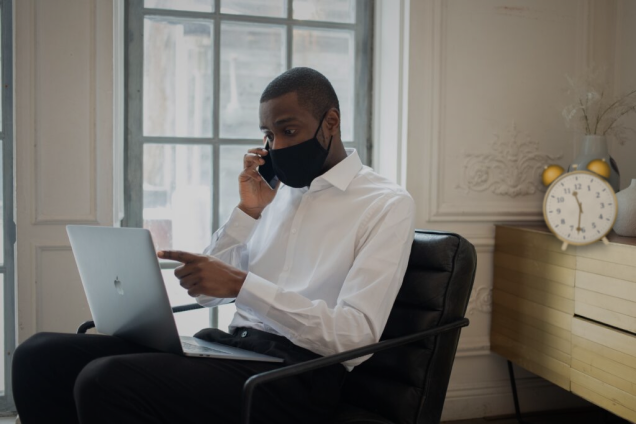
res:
h=11 m=32
